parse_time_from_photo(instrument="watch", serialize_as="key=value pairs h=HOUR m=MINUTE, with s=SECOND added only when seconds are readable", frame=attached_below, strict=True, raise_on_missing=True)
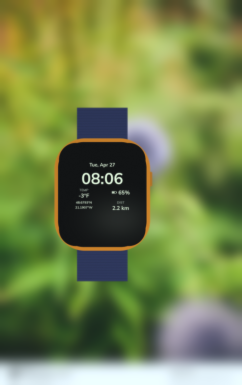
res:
h=8 m=6
